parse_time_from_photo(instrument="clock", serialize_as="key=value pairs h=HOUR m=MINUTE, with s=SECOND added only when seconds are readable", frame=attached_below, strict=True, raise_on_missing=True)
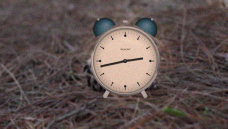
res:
h=2 m=43
